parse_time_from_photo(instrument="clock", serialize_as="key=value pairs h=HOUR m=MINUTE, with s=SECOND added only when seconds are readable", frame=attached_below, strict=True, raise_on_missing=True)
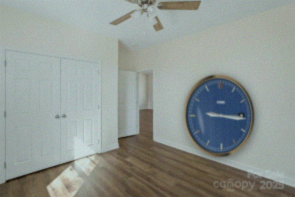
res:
h=9 m=16
